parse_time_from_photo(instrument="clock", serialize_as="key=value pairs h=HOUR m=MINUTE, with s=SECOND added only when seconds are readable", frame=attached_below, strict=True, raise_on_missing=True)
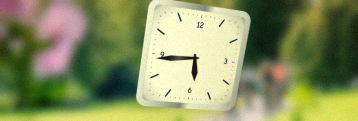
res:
h=5 m=44
